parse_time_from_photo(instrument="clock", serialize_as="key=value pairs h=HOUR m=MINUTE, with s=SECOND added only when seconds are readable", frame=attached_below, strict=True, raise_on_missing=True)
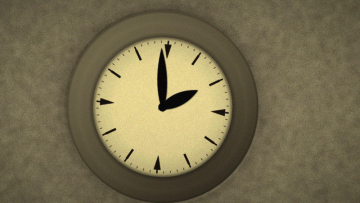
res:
h=1 m=59
